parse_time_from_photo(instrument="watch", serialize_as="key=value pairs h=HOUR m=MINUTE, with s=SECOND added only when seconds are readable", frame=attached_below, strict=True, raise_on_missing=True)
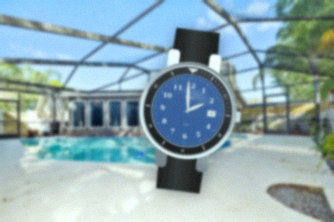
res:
h=1 m=59
